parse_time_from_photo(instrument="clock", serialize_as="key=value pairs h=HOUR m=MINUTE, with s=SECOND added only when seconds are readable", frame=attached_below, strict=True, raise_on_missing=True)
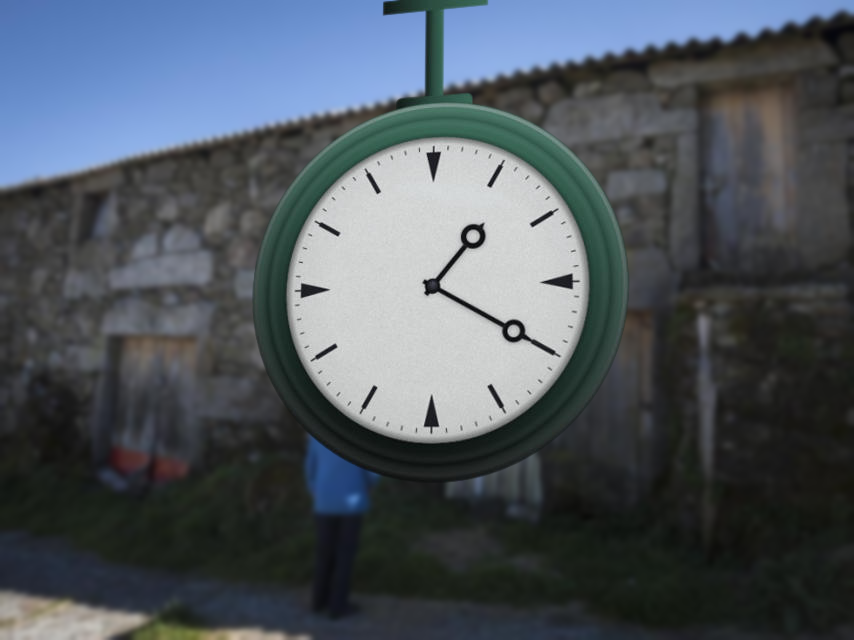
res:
h=1 m=20
